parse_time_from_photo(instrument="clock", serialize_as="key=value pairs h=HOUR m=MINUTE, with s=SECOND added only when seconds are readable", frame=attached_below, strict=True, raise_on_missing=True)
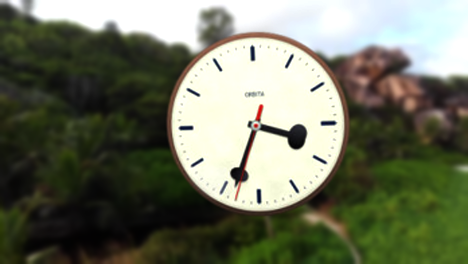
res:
h=3 m=33 s=33
